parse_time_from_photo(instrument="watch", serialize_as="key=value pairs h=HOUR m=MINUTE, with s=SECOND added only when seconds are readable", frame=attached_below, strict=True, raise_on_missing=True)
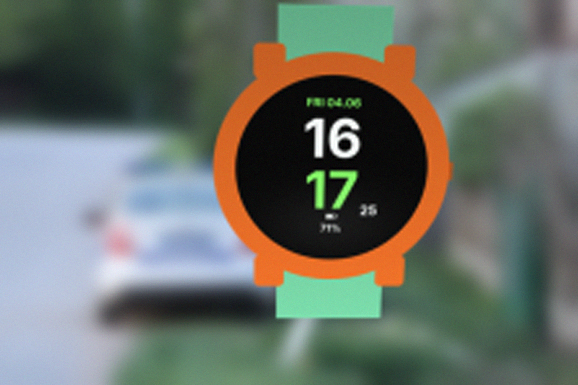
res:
h=16 m=17
